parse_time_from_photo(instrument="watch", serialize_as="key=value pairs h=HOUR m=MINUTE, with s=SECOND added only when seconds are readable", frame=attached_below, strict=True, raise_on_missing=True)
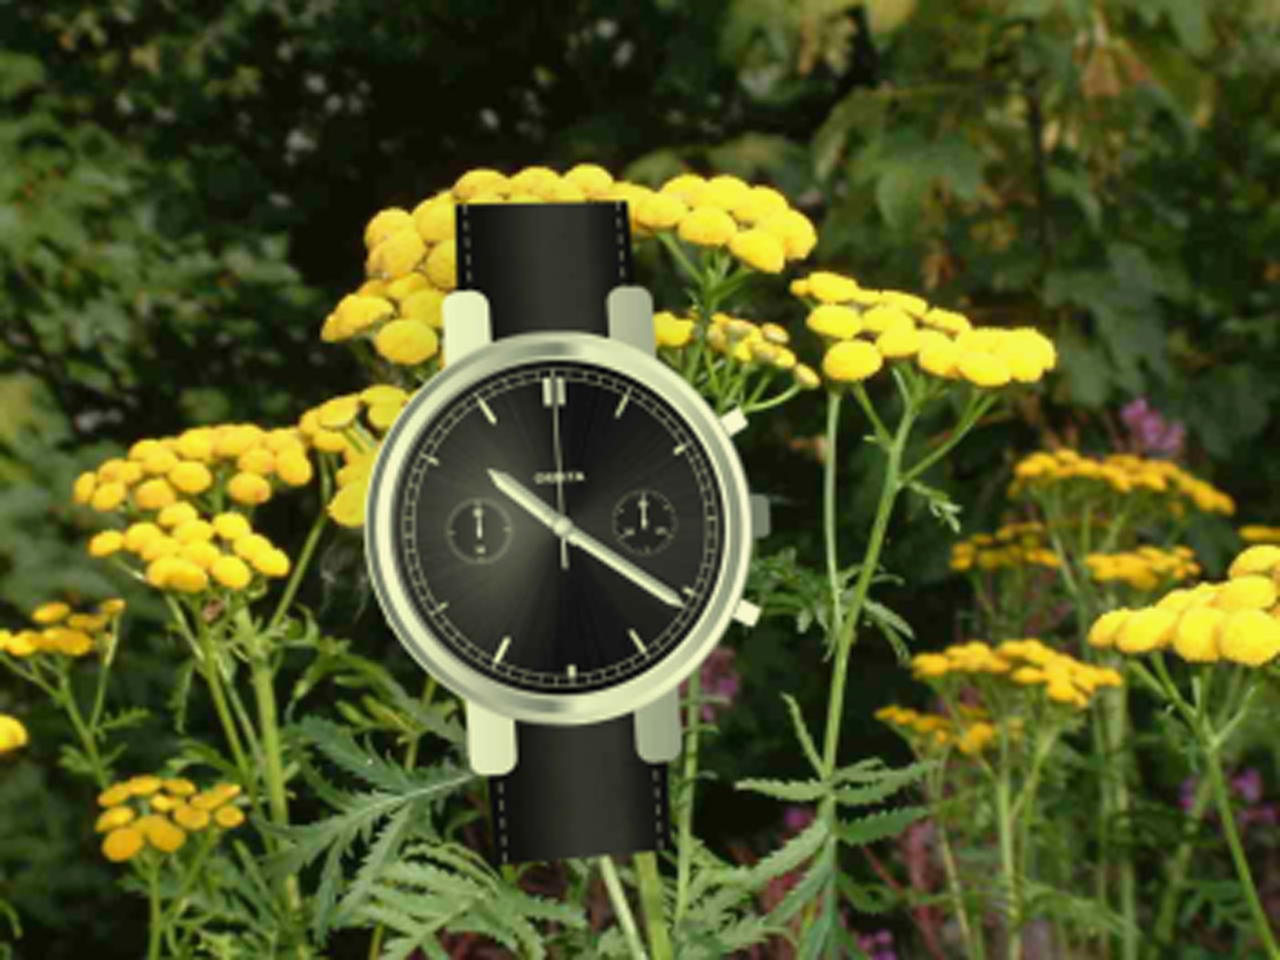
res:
h=10 m=21
